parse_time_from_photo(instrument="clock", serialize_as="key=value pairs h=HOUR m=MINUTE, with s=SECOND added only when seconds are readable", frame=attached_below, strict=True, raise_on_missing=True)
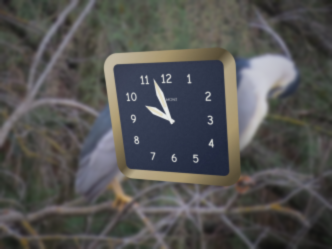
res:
h=9 m=57
